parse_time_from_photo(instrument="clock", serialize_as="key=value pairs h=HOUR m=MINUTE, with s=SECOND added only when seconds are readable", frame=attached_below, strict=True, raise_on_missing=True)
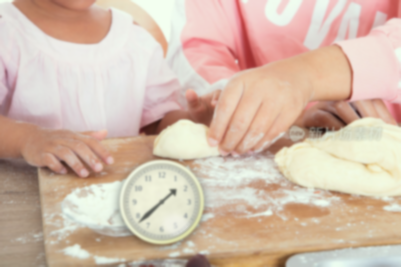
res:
h=1 m=38
